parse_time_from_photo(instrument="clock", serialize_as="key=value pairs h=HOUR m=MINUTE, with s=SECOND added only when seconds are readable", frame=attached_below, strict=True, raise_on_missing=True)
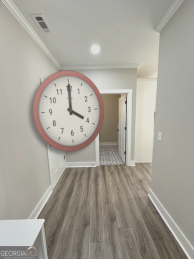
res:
h=4 m=0
